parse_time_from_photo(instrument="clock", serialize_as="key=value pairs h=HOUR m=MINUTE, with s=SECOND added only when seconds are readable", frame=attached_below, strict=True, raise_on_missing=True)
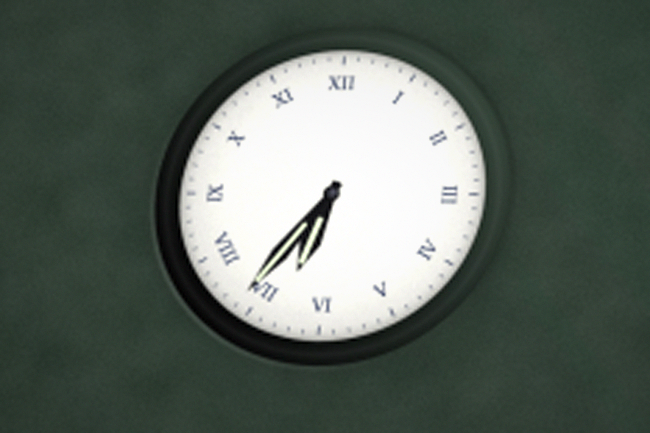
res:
h=6 m=36
